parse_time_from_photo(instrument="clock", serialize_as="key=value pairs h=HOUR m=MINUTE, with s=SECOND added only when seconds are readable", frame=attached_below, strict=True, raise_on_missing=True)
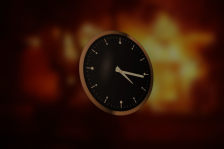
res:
h=4 m=16
